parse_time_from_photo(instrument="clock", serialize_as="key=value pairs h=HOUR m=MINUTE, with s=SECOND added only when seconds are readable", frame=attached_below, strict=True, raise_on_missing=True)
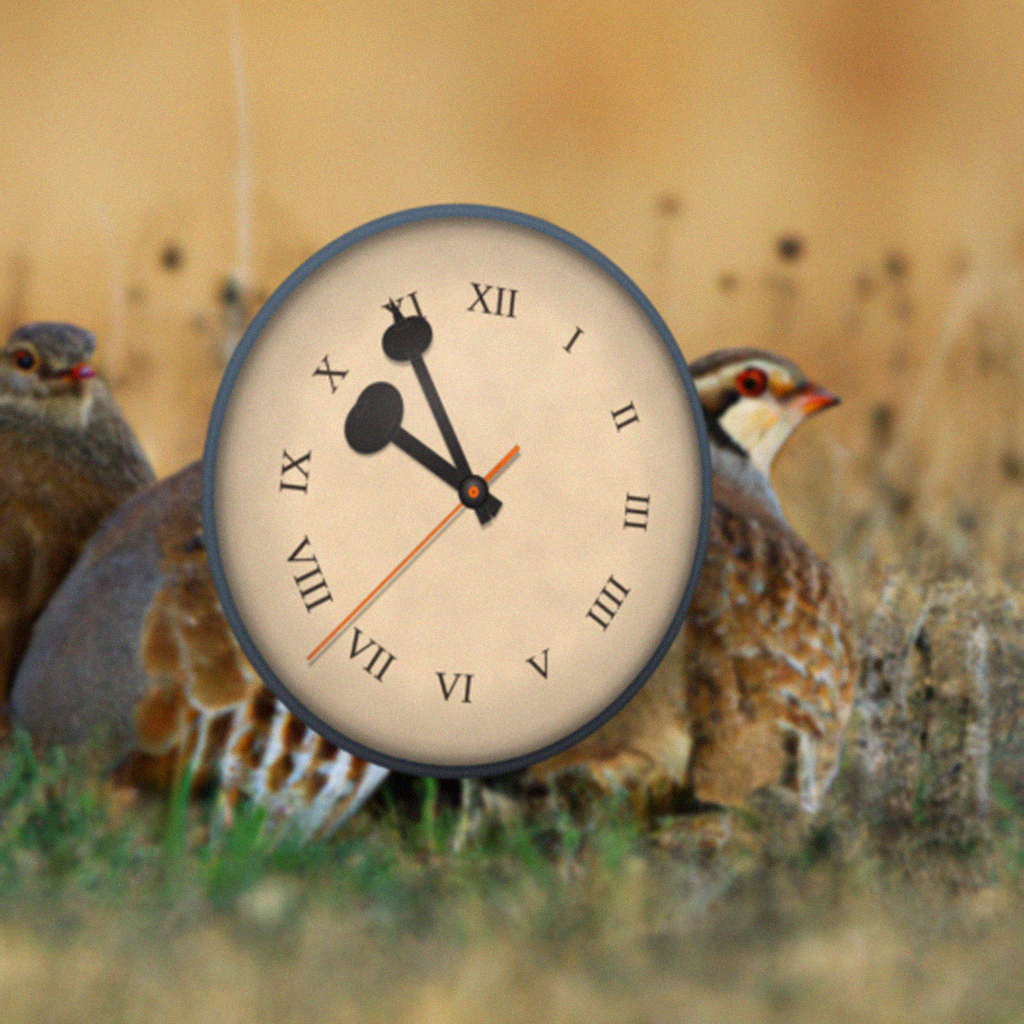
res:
h=9 m=54 s=37
